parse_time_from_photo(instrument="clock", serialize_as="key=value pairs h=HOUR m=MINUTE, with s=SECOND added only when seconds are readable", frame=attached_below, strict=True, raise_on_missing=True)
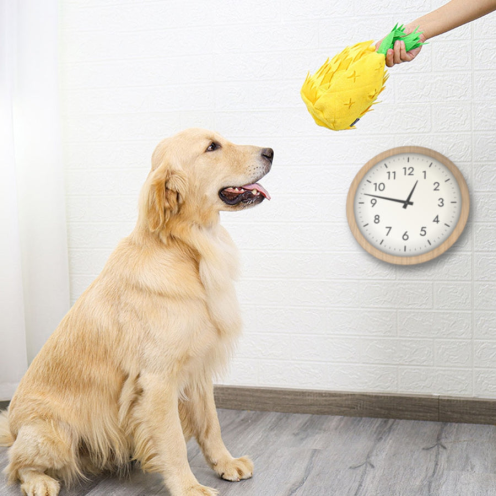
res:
h=12 m=47
